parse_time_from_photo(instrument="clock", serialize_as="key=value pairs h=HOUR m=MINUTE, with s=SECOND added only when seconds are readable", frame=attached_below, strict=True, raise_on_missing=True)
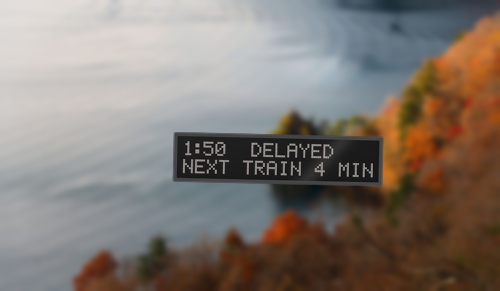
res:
h=1 m=50
